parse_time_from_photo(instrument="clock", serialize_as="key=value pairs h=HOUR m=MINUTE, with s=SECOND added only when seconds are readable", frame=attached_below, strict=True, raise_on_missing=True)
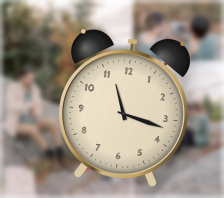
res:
h=11 m=17
